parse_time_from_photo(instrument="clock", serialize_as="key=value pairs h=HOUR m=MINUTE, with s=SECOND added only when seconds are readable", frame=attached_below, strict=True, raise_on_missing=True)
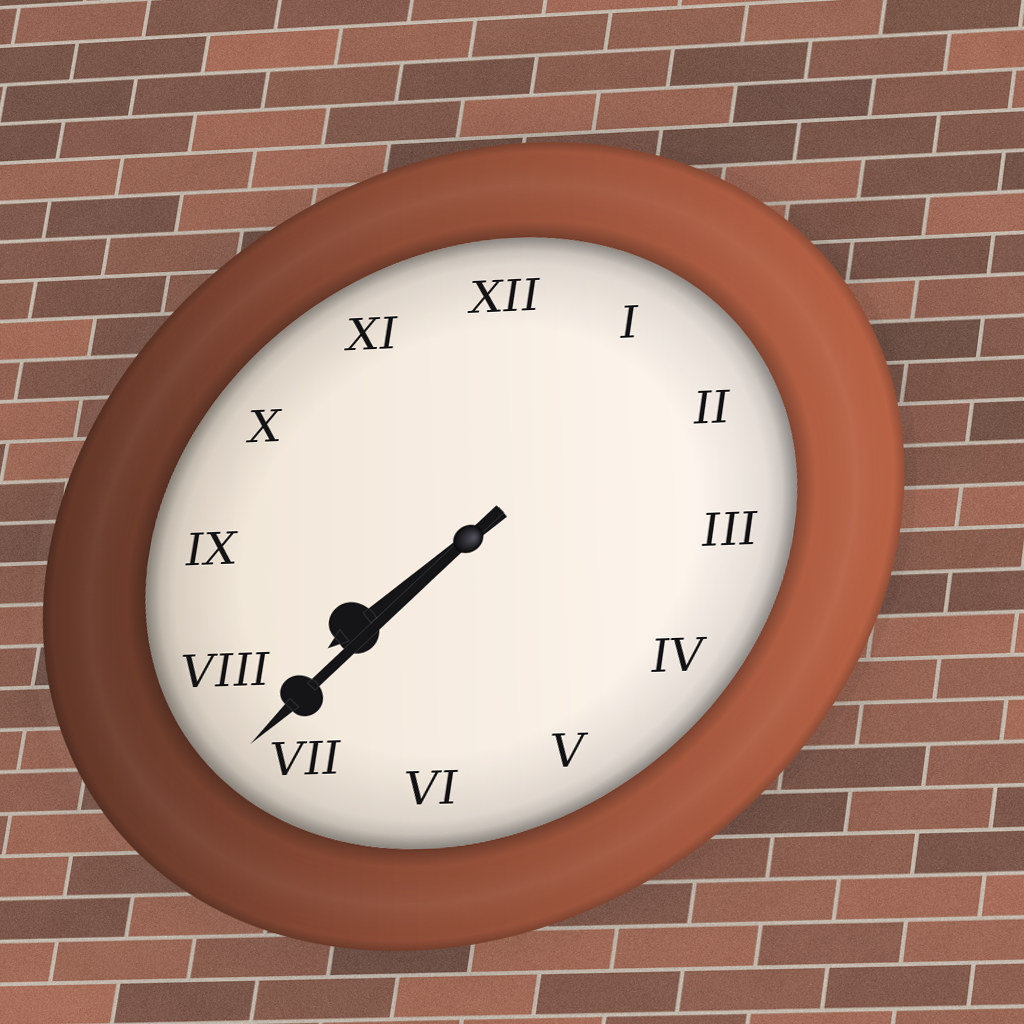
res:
h=7 m=37
